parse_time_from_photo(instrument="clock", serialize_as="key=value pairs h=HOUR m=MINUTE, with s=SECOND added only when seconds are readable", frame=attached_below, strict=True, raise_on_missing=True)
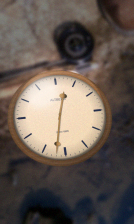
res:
h=12 m=32
